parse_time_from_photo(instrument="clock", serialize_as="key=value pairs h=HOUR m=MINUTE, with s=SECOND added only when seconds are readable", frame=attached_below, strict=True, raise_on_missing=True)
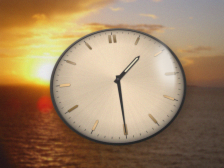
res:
h=1 m=30
